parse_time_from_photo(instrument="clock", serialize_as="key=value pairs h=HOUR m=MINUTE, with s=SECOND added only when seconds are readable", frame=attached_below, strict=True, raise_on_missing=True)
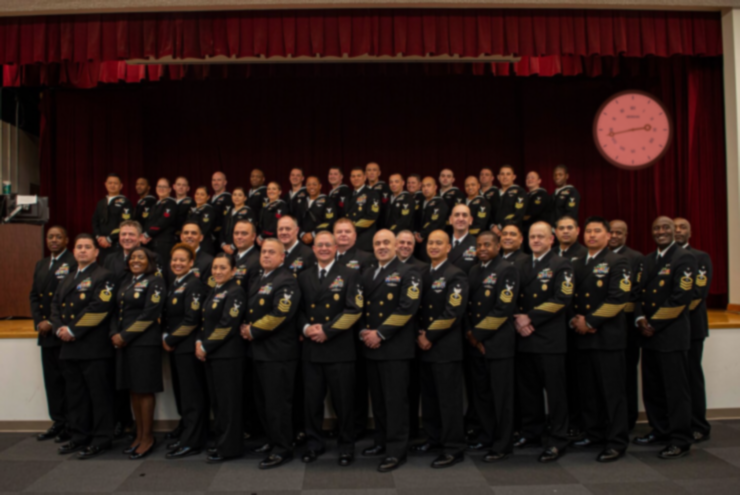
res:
h=2 m=43
